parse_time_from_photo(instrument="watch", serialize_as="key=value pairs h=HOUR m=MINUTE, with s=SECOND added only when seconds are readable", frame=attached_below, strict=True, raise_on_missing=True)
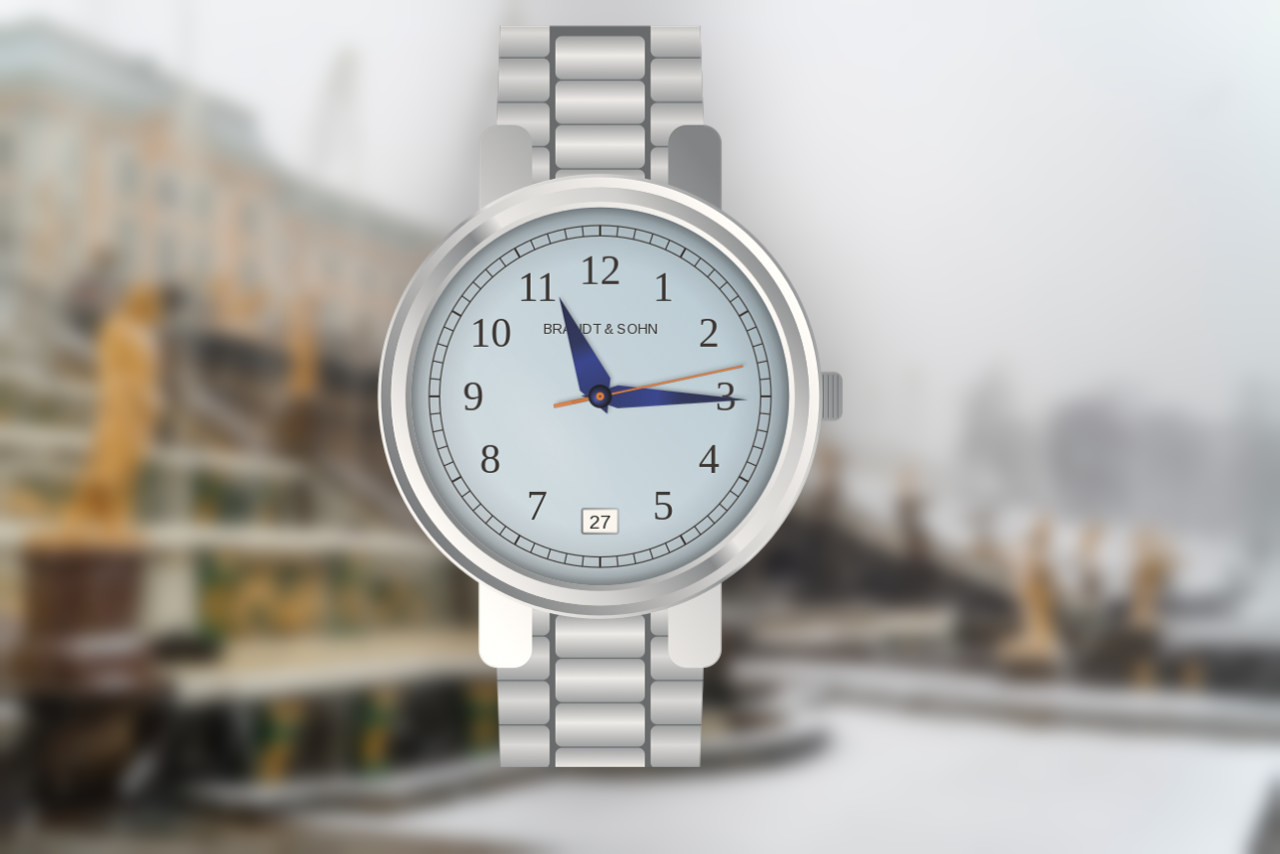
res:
h=11 m=15 s=13
